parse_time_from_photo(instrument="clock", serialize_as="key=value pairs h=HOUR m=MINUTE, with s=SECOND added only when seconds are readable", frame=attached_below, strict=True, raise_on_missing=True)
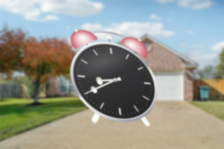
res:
h=8 m=40
